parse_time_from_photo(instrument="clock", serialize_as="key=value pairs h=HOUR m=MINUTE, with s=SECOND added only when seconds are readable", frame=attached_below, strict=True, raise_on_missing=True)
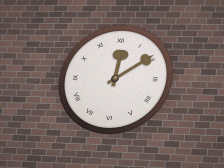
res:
h=12 m=9
